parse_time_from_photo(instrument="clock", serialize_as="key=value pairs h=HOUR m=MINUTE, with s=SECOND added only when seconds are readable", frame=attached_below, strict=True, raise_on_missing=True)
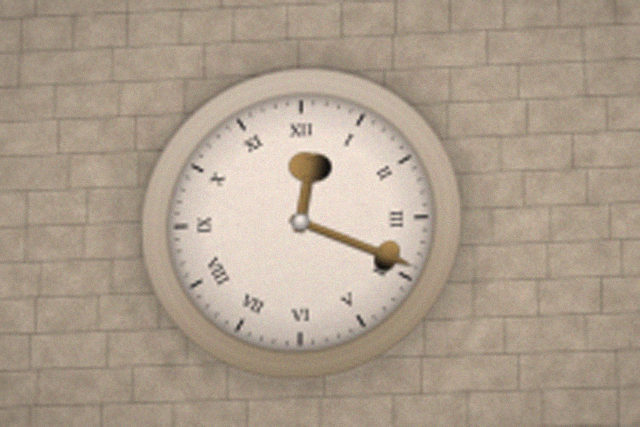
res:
h=12 m=19
